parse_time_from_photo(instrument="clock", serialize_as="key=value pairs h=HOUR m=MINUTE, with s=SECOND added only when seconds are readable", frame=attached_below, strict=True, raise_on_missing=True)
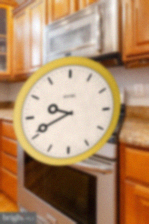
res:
h=9 m=41
